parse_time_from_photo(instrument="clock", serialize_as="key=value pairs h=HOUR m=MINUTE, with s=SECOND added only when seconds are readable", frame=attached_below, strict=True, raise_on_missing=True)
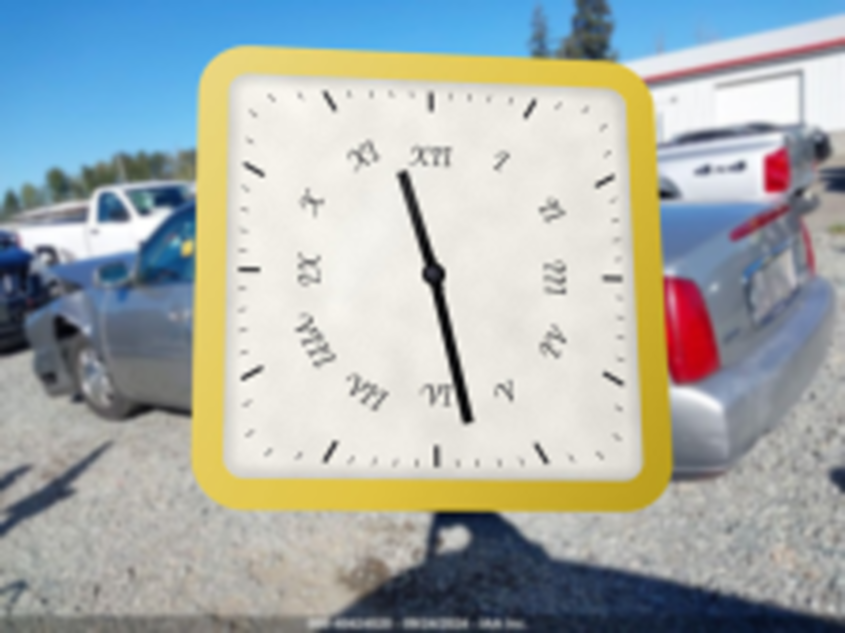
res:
h=11 m=28
